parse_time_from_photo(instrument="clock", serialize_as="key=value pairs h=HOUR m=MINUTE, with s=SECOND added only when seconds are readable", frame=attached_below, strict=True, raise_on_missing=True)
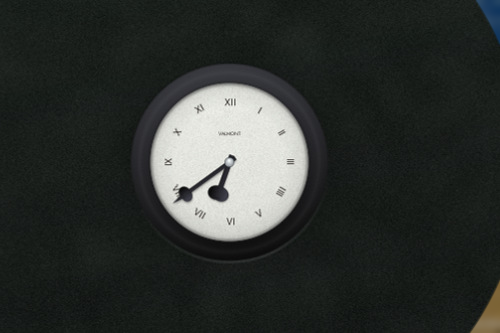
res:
h=6 m=39
